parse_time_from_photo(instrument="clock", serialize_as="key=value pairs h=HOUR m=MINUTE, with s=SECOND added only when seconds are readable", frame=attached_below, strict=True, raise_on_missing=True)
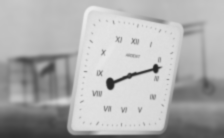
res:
h=8 m=12
